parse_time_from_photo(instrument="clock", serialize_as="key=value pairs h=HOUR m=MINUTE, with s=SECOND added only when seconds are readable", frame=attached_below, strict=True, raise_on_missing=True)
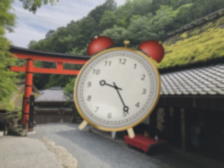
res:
h=9 m=24
